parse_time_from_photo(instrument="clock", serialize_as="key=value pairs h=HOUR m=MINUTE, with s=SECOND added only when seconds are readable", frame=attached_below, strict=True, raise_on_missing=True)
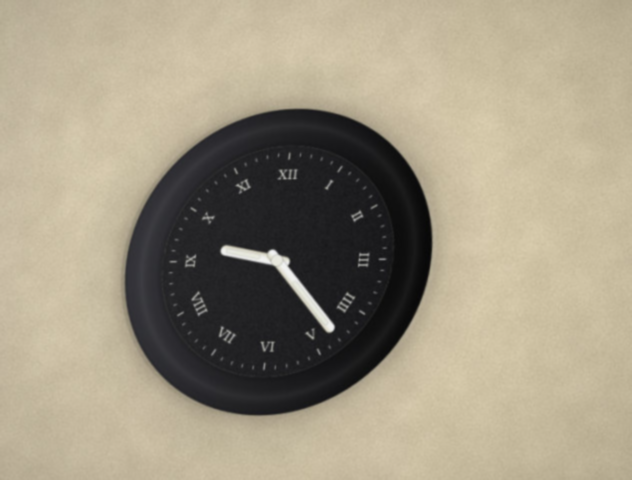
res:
h=9 m=23
